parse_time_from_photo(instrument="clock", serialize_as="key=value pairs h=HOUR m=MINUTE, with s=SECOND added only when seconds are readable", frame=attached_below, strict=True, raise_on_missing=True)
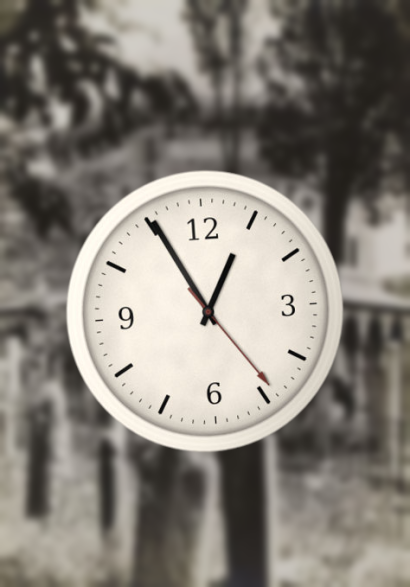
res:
h=12 m=55 s=24
